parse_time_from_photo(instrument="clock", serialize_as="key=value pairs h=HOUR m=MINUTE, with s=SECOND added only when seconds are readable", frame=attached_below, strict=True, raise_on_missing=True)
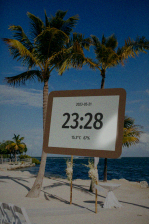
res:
h=23 m=28
